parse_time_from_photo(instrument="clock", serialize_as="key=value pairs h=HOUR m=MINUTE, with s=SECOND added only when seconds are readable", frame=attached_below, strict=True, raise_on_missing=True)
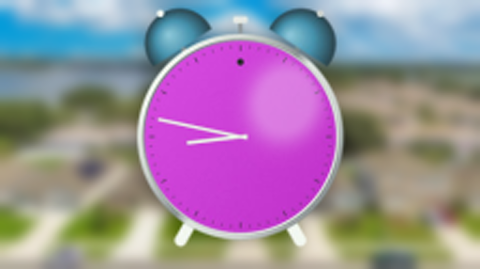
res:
h=8 m=47
